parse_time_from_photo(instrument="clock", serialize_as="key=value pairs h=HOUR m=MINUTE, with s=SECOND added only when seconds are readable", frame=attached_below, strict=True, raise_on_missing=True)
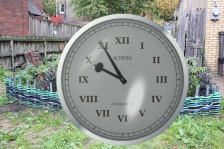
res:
h=9 m=55
